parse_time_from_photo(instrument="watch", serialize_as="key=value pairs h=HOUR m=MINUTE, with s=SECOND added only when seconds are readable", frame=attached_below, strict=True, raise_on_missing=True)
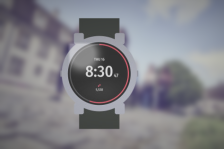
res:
h=8 m=30
